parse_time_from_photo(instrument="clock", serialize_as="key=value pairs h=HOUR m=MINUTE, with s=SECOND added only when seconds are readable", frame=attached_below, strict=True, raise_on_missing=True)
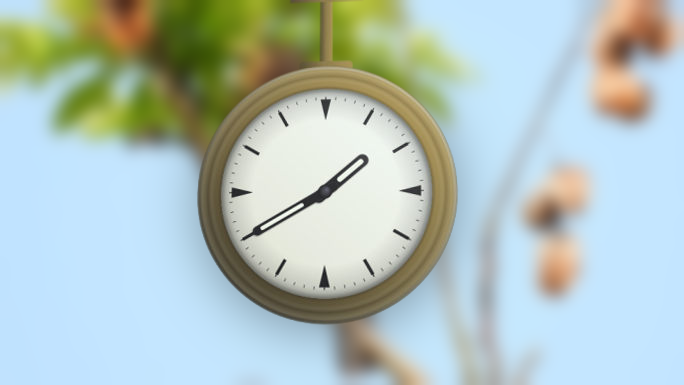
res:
h=1 m=40
